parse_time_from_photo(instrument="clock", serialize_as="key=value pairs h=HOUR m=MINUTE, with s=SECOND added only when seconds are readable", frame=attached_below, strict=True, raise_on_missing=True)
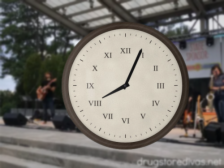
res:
h=8 m=4
